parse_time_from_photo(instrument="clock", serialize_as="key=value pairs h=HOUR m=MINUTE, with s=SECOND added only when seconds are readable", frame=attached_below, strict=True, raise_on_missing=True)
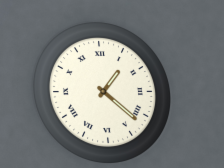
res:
h=1 m=22
